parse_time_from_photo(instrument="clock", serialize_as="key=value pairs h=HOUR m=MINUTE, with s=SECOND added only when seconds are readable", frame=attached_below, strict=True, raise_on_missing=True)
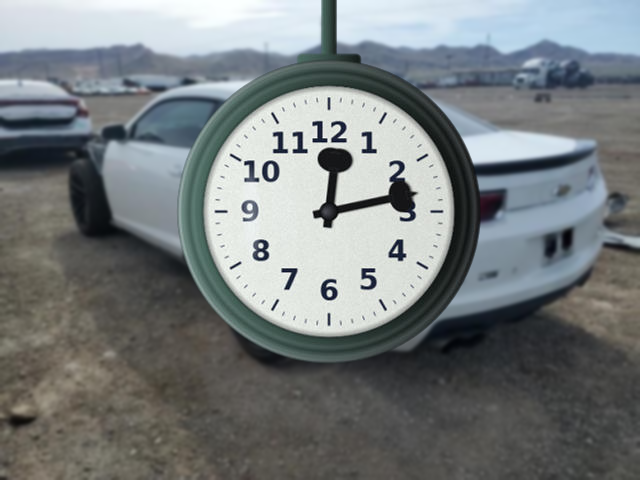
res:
h=12 m=13
